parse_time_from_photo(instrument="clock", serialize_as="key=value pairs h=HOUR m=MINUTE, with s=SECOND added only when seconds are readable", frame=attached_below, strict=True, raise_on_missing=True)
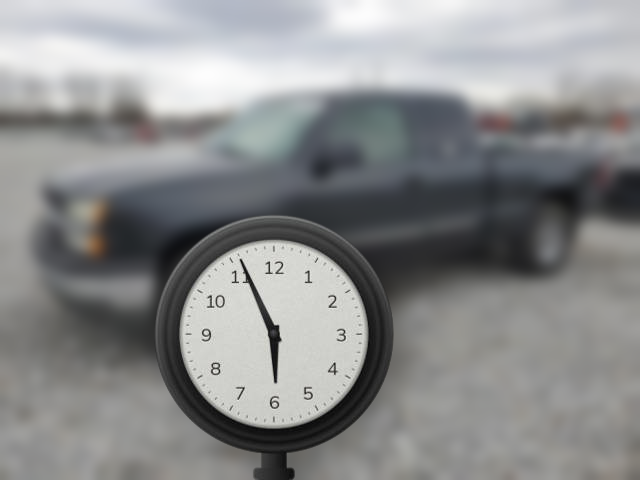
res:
h=5 m=56
